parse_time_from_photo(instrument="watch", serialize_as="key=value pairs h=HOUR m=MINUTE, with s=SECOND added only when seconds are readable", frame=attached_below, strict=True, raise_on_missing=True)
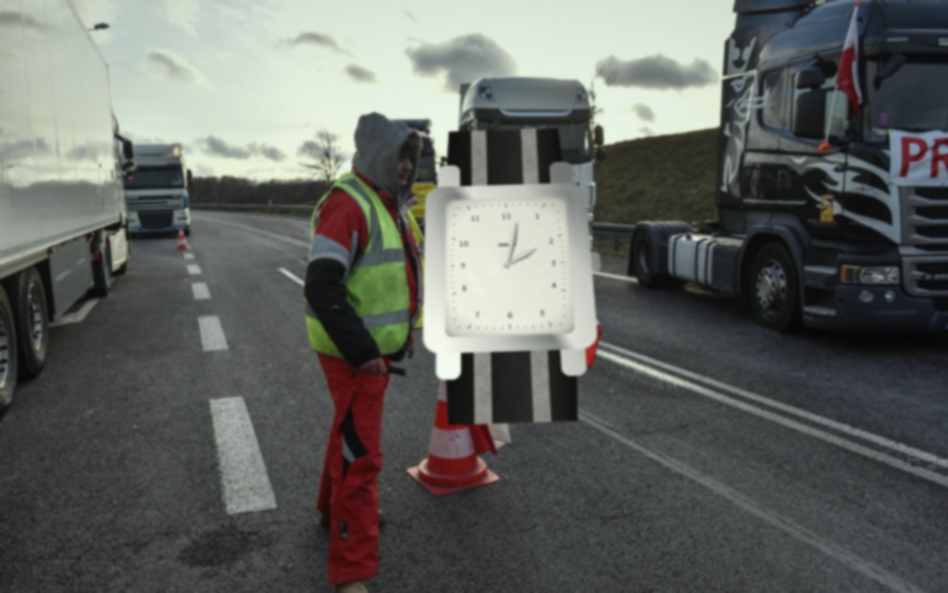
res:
h=2 m=2
